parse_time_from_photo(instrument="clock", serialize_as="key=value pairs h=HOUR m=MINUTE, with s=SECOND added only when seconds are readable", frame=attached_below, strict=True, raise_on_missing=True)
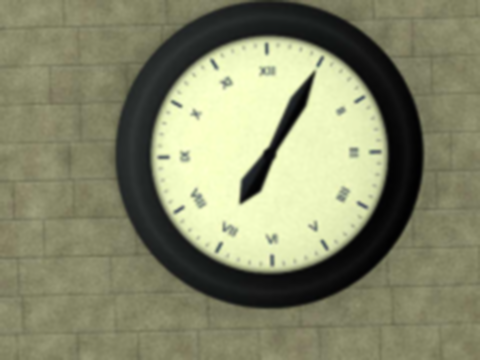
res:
h=7 m=5
